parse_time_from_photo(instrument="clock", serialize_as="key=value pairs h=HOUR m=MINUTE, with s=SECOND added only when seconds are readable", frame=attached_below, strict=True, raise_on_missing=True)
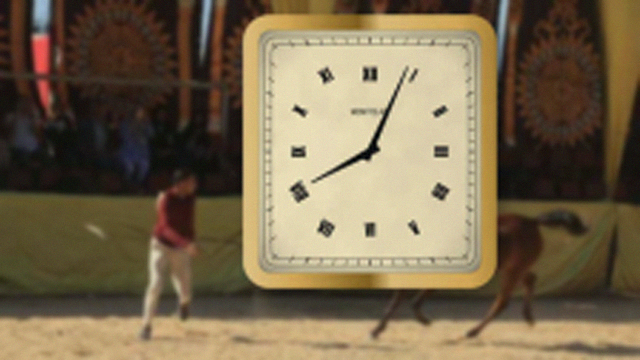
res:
h=8 m=4
